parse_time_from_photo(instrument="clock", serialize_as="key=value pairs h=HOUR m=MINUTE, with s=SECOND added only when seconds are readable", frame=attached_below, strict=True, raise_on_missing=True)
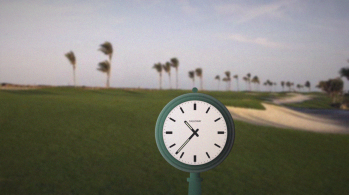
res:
h=10 m=37
